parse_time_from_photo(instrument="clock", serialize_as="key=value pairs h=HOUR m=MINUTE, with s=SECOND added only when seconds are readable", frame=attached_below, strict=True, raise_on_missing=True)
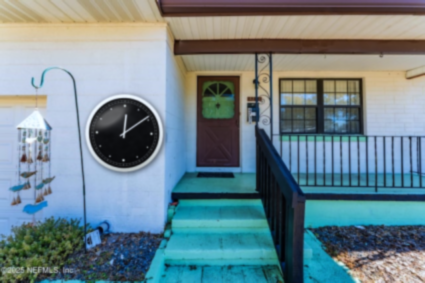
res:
h=12 m=9
